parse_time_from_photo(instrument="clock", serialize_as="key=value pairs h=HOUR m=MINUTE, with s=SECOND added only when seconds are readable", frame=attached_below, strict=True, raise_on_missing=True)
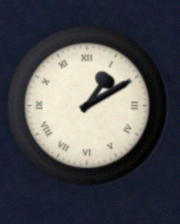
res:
h=1 m=10
